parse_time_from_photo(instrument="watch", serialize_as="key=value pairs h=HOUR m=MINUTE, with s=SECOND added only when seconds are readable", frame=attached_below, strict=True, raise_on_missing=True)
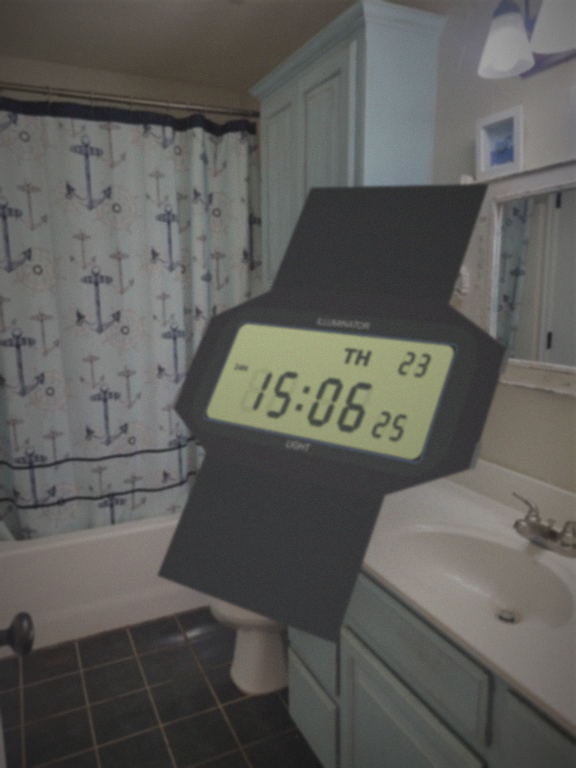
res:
h=15 m=6 s=25
